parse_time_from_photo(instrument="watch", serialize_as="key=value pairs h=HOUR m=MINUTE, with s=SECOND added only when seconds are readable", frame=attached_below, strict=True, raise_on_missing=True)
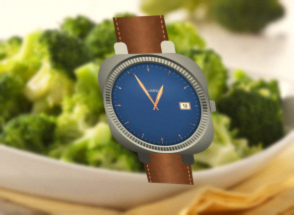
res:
h=12 m=56
